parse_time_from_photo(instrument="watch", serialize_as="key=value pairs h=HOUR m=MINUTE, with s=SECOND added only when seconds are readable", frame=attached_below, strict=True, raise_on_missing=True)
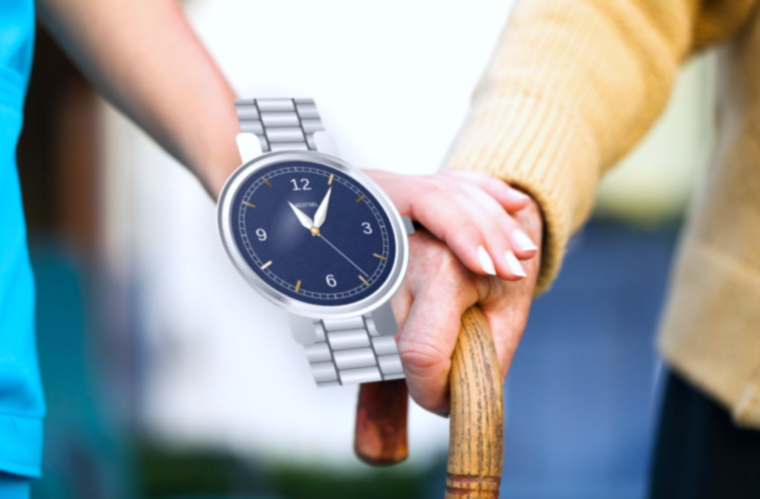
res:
h=11 m=5 s=24
